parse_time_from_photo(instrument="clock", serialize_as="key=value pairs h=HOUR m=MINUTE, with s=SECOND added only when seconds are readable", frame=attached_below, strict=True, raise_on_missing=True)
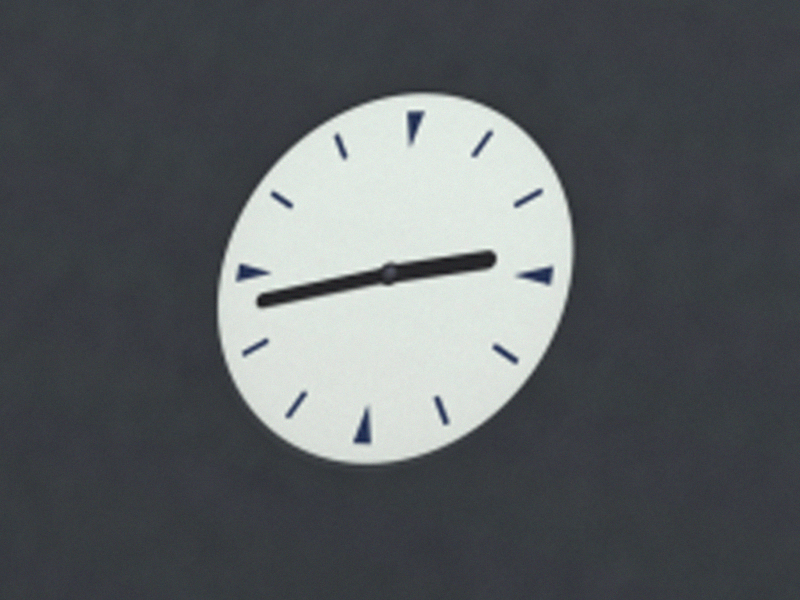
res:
h=2 m=43
